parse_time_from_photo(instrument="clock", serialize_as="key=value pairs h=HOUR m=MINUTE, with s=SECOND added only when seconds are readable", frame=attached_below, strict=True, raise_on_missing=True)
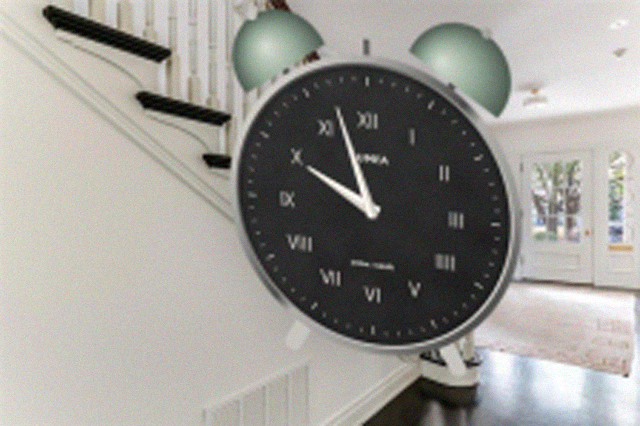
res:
h=9 m=57
